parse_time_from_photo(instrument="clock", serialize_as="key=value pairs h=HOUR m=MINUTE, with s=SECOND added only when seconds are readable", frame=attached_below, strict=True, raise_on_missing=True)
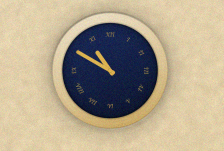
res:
h=10 m=50
